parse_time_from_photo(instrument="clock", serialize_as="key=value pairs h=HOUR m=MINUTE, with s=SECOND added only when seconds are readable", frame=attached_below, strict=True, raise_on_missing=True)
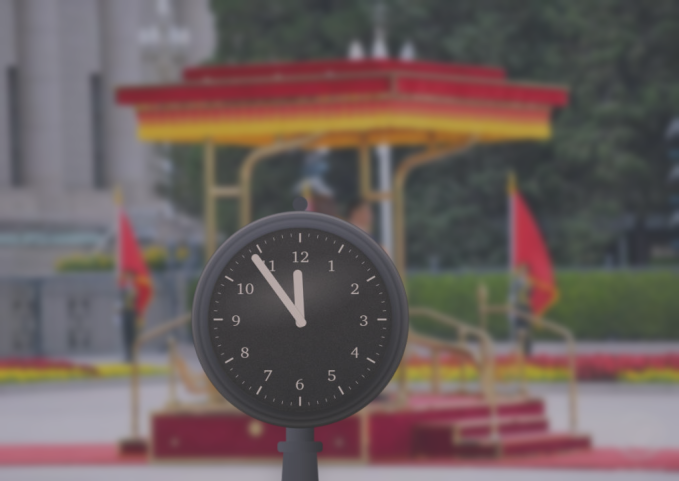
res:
h=11 m=54
